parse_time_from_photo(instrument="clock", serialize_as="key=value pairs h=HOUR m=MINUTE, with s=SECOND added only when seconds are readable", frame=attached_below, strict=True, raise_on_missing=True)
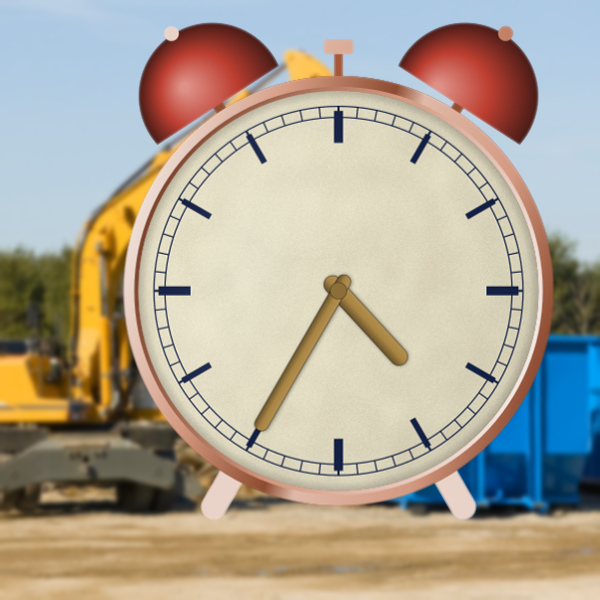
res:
h=4 m=35
